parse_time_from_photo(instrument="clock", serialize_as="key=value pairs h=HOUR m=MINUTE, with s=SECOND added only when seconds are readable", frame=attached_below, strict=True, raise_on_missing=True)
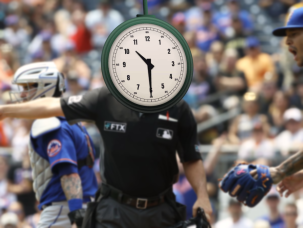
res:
h=10 m=30
